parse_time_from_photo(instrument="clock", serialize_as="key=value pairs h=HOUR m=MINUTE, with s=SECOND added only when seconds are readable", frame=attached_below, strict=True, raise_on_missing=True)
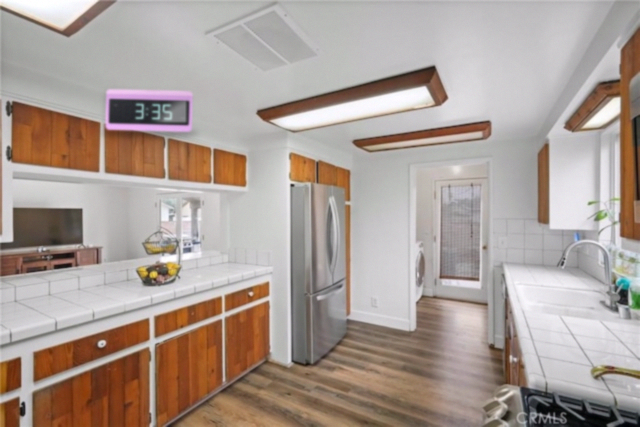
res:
h=3 m=35
